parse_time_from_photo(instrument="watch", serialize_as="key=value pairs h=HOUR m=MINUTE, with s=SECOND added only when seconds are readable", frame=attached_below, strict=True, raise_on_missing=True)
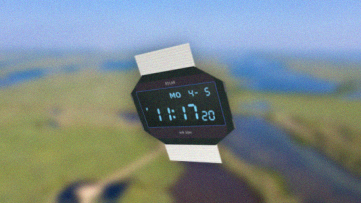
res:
h=11 m=17 s=20
